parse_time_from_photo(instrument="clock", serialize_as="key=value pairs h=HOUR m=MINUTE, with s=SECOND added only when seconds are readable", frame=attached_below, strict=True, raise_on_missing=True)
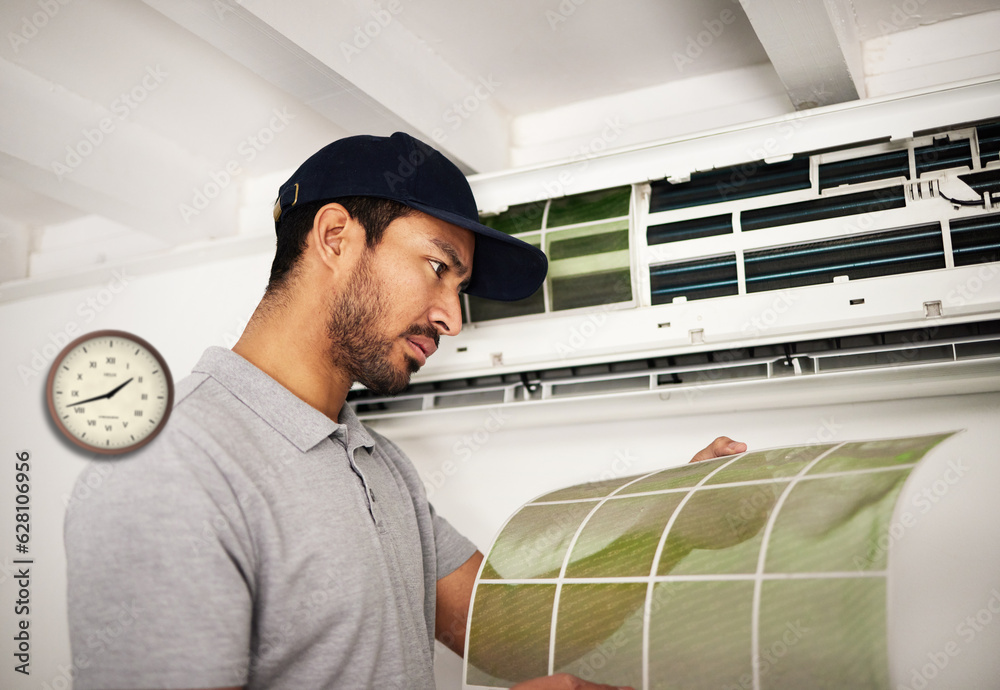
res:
h=1 m=42
